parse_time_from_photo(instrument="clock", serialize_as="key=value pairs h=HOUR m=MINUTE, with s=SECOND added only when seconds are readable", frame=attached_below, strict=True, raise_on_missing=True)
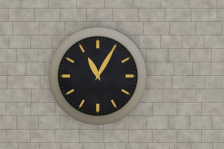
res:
h=11 m=5
